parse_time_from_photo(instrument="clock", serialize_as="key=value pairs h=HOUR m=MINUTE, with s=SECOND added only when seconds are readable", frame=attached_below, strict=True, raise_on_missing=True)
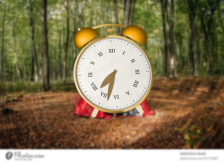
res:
h=7 m=33
